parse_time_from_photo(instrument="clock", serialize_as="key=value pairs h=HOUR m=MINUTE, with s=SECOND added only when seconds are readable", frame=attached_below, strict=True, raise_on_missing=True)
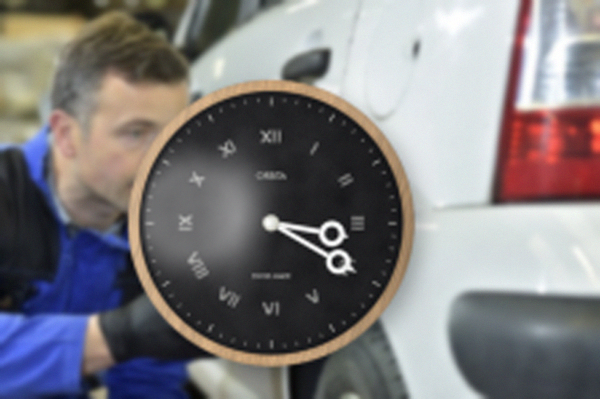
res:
h=3 m=20
